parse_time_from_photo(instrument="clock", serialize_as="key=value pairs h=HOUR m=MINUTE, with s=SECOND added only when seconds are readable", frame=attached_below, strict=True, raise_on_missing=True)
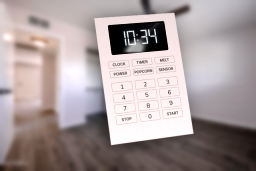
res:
h=10 m=34
